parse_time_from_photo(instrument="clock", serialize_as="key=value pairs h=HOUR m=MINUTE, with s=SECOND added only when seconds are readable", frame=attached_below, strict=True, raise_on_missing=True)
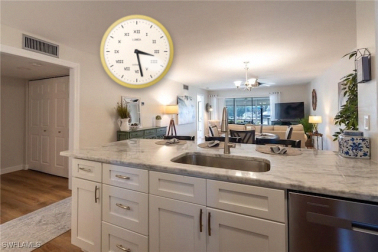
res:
h=3 m=28
